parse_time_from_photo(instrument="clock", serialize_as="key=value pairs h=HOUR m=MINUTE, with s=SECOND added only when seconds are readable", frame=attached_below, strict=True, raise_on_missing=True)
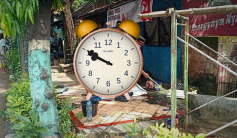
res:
h=9 m=50
